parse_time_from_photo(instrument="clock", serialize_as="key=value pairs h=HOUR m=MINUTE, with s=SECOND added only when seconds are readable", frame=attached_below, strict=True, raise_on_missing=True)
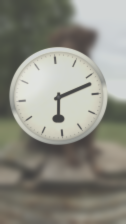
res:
h=6 m=12
